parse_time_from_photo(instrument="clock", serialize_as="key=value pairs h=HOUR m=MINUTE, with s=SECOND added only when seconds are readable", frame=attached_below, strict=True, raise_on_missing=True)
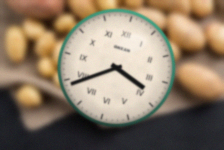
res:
h=3 m=39
